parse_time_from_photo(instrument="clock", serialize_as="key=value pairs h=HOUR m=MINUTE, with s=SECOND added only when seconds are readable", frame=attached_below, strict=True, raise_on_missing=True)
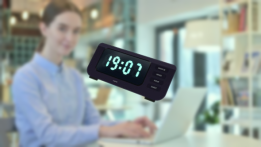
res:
h=19 m=7
